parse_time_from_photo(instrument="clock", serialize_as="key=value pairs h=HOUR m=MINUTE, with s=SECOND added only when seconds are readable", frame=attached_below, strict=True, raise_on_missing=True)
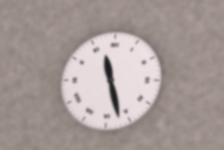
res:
h=11 m=27
